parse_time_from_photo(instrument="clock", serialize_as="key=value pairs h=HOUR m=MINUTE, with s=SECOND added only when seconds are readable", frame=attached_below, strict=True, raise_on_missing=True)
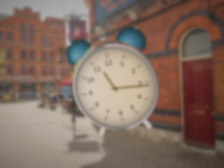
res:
h=11 m=16
